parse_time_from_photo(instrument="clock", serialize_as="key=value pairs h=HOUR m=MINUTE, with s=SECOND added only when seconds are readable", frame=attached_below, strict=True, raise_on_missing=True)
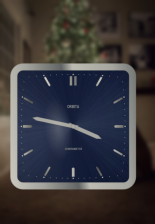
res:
h=3 m=47
